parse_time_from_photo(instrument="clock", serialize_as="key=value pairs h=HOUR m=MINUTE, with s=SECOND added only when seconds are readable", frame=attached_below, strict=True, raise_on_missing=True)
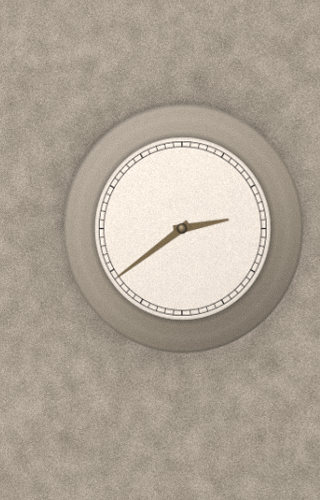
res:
h=2 m=39
